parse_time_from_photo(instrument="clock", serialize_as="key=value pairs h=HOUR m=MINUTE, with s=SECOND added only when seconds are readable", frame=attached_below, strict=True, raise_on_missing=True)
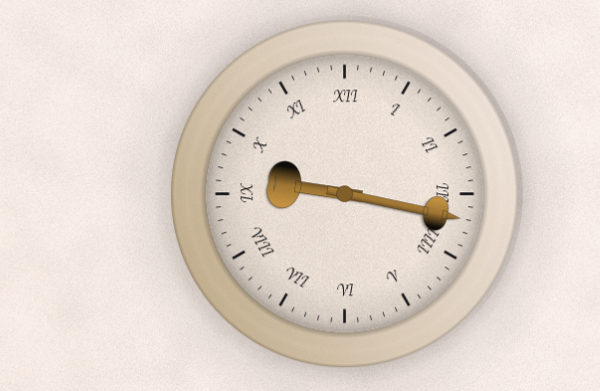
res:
h=9 m=17
